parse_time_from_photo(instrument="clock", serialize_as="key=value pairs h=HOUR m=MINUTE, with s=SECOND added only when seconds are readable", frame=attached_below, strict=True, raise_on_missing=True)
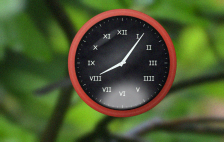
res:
h=8 m=6
